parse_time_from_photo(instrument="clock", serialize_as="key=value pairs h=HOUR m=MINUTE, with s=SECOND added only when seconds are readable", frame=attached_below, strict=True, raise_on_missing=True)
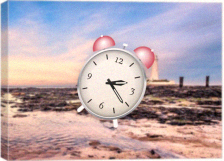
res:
h=2 m=21
